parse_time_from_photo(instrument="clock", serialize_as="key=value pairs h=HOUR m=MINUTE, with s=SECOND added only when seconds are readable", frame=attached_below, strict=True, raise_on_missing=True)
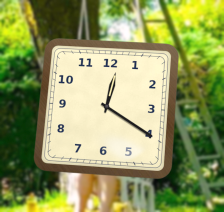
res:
h=12 m=20
